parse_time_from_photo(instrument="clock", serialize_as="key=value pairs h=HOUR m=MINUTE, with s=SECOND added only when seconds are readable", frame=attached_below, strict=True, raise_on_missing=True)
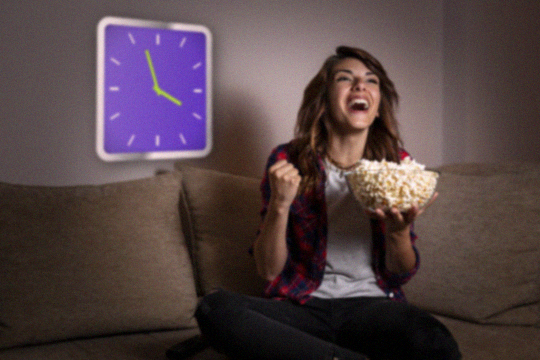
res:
h=3 m=57
